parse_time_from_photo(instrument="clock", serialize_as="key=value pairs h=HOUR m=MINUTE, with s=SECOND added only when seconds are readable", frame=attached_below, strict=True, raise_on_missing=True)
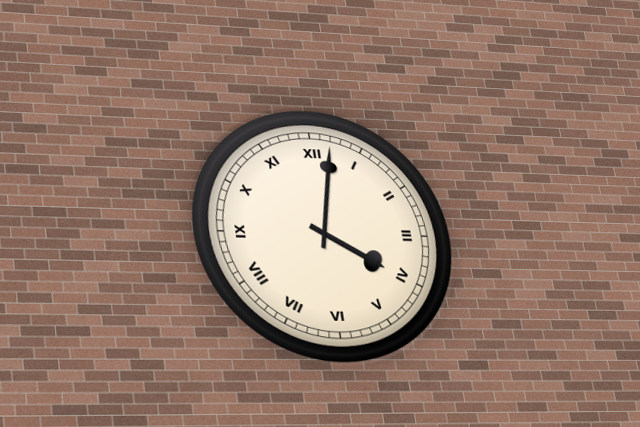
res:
h=4 m=2
